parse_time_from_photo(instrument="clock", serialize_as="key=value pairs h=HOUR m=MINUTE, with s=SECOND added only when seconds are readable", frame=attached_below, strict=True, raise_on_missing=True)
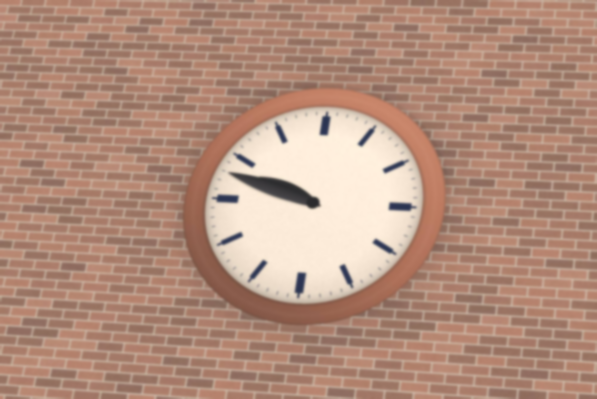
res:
h=9 m=48
